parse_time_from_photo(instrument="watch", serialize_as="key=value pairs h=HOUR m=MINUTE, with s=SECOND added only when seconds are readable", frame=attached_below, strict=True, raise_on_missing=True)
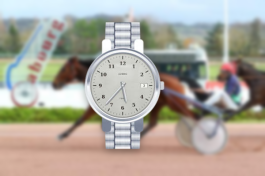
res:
h=5 m=37
